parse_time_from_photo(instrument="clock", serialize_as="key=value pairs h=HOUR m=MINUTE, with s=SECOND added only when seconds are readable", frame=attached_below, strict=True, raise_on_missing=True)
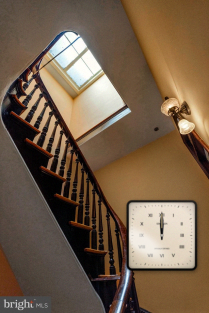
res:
h=12 m=0
